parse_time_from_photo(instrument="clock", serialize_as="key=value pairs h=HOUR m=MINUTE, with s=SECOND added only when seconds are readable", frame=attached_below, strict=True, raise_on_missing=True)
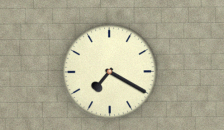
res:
h=7 m=20
